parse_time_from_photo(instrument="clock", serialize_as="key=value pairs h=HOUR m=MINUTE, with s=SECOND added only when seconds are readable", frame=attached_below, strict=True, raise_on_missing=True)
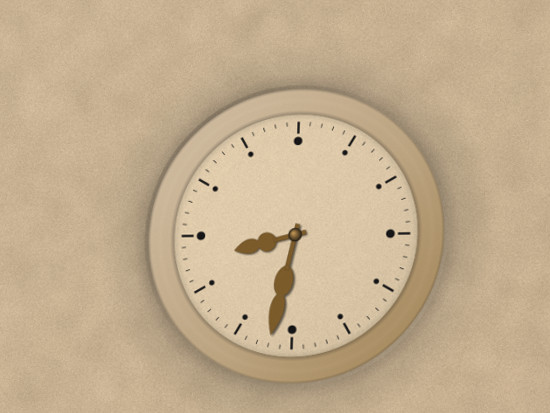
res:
h=8 m=32
